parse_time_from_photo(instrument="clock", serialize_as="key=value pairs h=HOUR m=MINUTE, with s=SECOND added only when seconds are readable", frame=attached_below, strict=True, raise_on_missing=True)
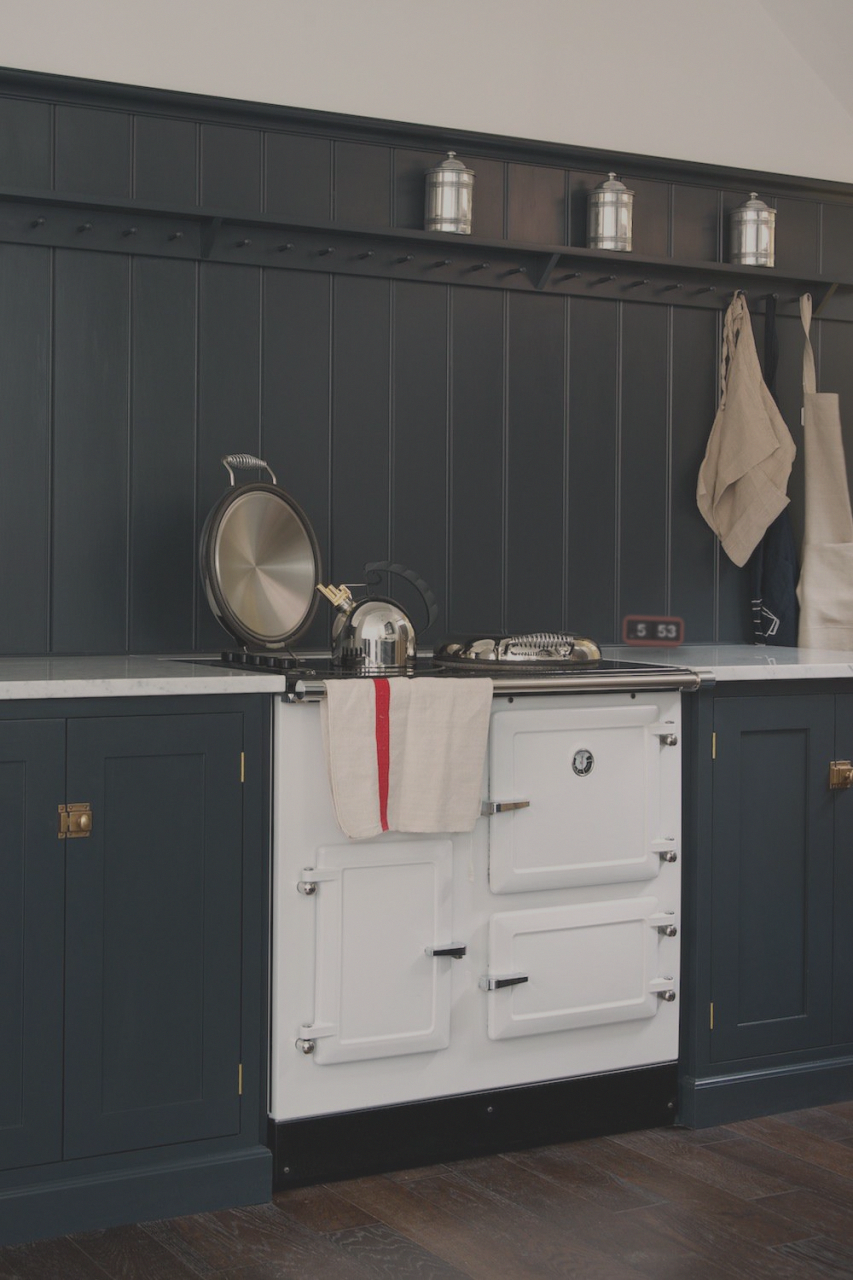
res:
h=5 m=53
